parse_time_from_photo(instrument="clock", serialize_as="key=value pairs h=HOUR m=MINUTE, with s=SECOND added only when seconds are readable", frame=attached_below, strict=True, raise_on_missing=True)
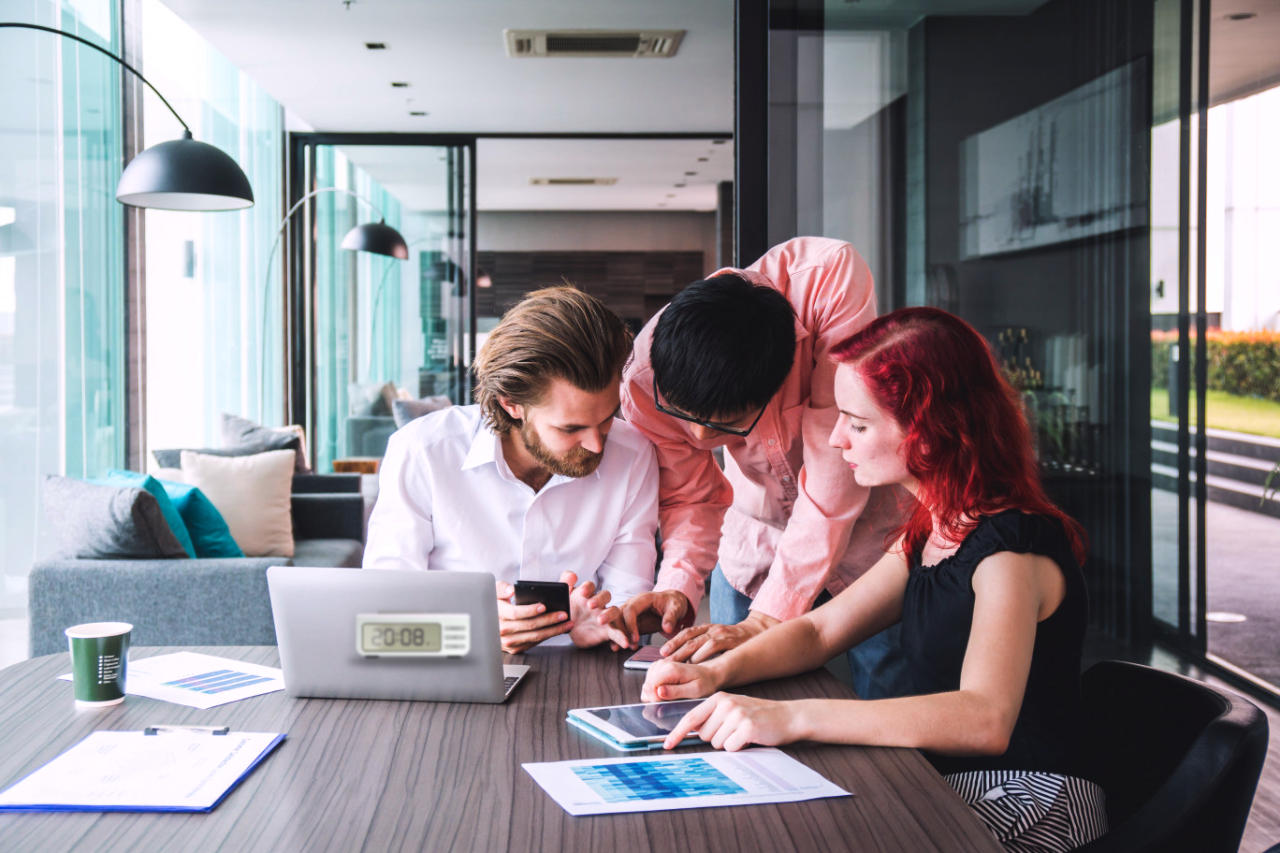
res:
h=20 m=8
